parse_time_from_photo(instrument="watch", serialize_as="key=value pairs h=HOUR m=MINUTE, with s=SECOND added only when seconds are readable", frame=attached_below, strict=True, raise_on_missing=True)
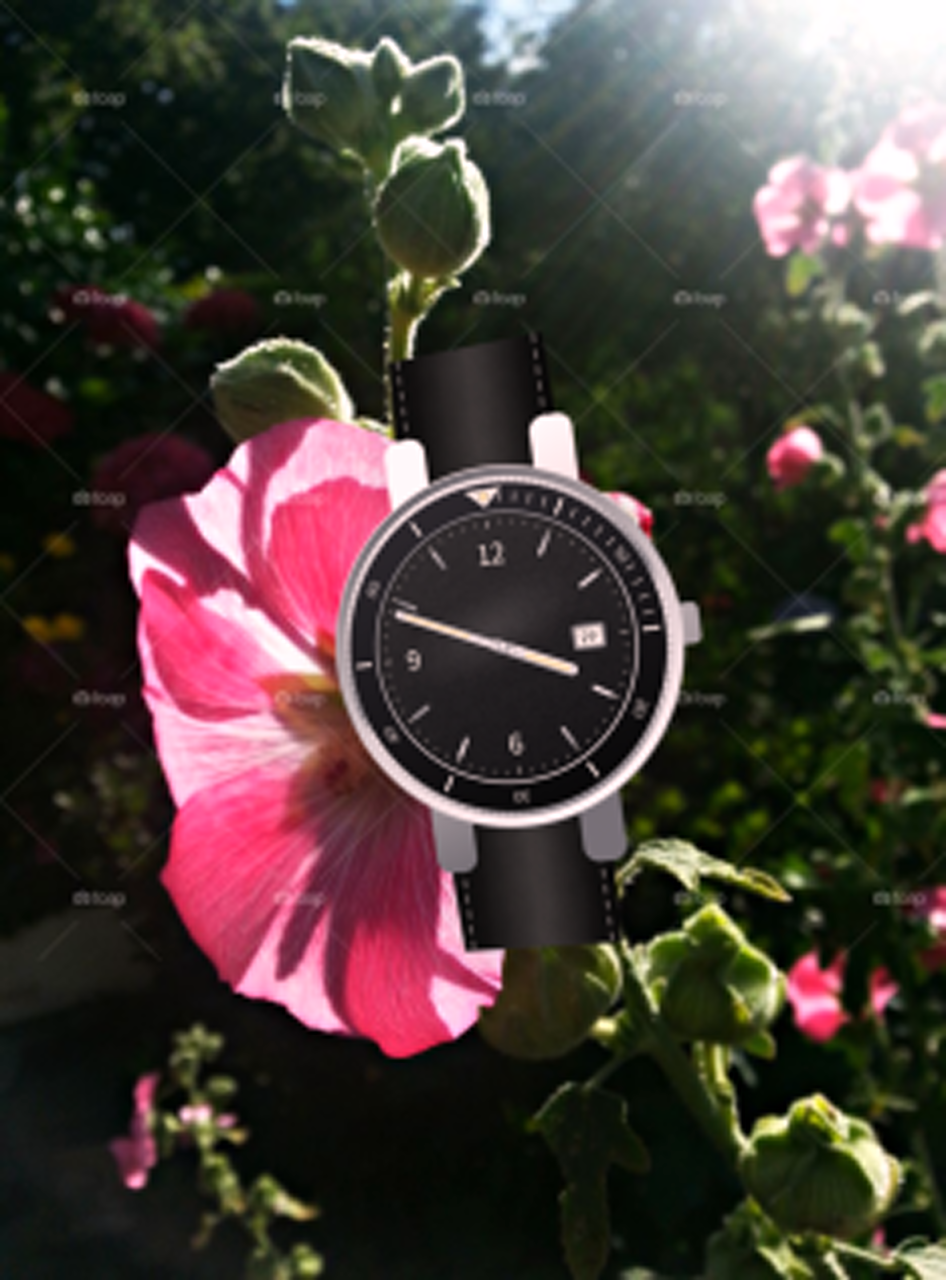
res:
h=3 m=49
